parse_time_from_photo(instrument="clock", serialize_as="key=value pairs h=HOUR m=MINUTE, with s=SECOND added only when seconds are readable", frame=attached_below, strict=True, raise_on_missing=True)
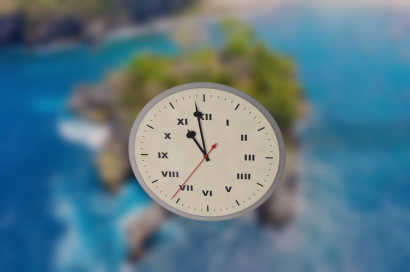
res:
h=10 m=58 s=36
